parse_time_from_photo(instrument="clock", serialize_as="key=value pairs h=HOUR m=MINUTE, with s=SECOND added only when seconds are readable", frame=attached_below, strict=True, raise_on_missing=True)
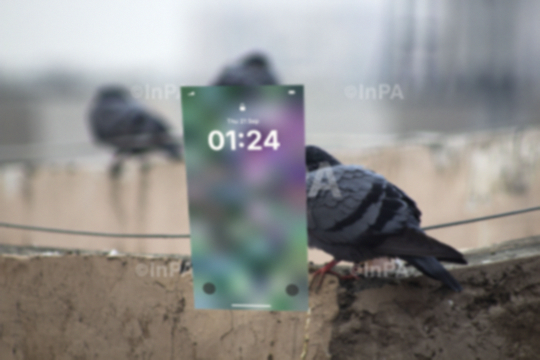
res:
h=1 m=24
